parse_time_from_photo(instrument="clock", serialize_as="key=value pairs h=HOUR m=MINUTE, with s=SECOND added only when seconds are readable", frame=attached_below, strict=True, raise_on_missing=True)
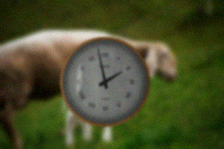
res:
h=1 m=58
